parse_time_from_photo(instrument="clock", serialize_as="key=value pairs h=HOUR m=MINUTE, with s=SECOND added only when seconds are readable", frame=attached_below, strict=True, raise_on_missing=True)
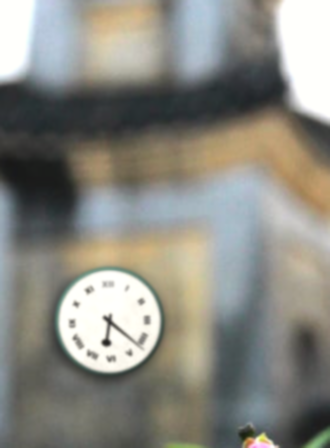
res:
h=6 m=22
